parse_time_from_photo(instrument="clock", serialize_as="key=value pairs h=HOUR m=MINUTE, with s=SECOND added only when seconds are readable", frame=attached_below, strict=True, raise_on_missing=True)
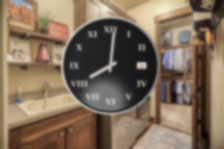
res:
h=8 m=1
